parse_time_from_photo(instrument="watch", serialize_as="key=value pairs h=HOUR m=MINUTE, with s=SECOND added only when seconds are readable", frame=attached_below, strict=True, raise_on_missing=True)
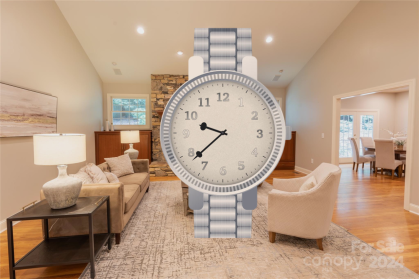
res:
h=9 m=38
